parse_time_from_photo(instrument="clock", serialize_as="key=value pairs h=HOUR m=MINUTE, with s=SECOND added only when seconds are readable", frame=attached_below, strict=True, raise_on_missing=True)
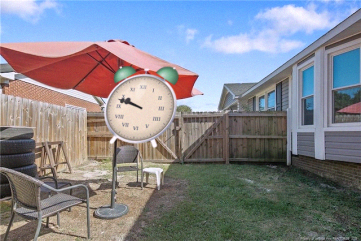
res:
h=9 m=48
